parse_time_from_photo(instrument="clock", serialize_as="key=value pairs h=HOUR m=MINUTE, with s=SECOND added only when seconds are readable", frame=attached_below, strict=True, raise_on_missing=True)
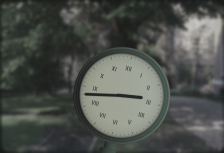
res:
h=2 m=43
